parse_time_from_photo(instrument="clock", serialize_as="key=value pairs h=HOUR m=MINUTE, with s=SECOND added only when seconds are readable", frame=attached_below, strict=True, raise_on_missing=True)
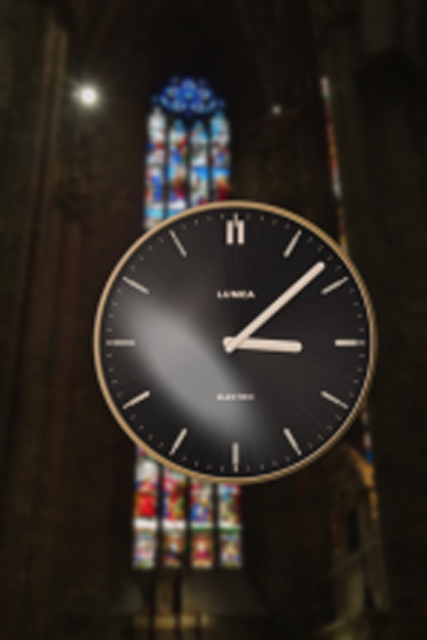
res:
h=3 m=8
